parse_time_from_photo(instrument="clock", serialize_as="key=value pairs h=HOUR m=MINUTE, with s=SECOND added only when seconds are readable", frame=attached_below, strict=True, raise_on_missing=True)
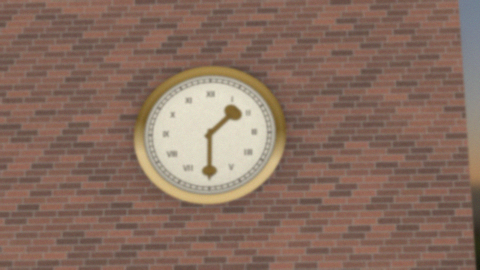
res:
h=1 m=30
